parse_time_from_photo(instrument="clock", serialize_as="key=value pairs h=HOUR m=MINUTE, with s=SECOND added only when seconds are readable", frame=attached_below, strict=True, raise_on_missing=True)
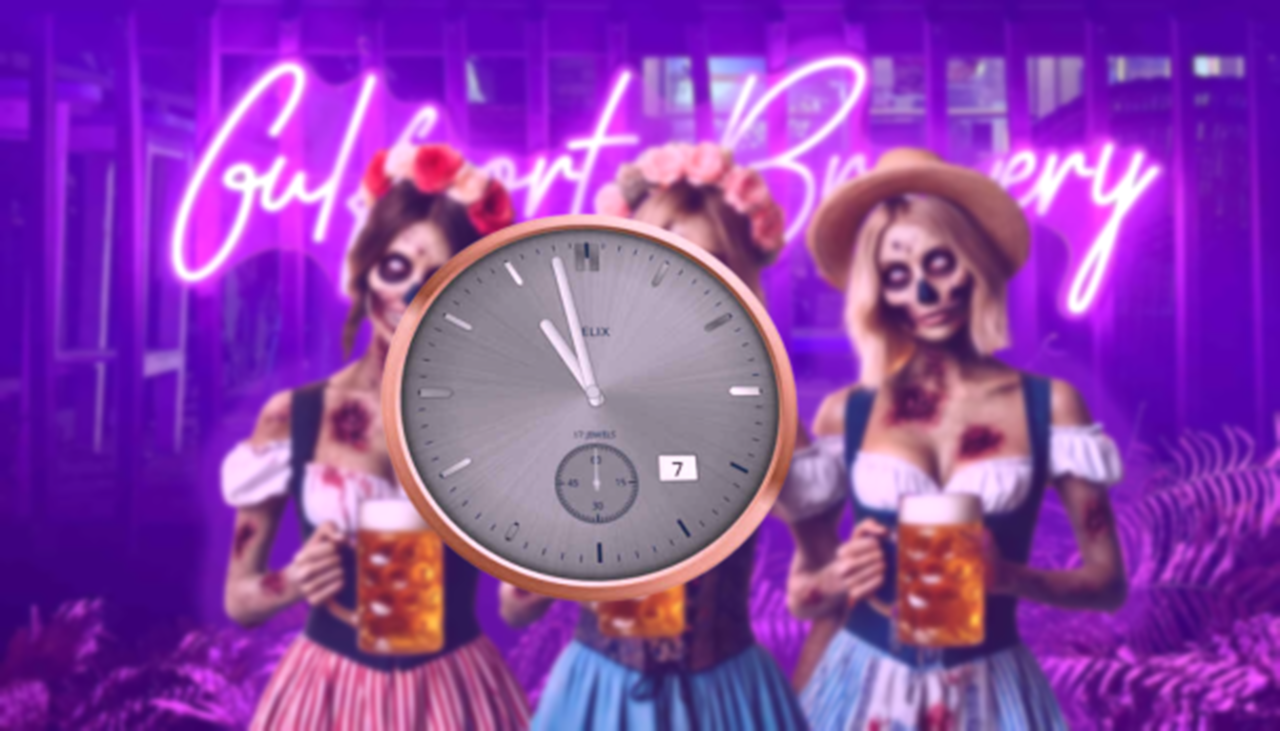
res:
h=10 m=58
